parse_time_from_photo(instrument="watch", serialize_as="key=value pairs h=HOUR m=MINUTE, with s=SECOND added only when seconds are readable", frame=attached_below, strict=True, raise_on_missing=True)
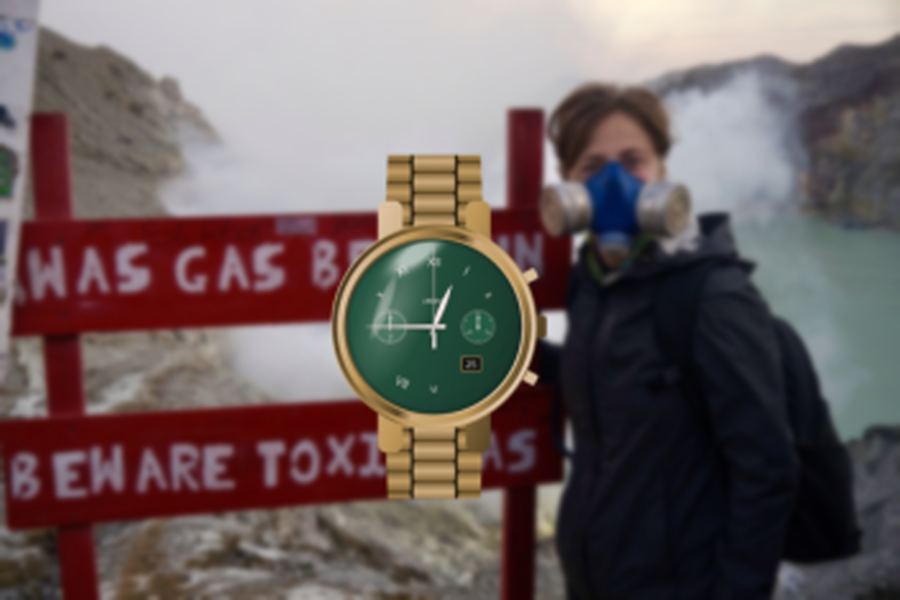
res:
h=12 m=45
